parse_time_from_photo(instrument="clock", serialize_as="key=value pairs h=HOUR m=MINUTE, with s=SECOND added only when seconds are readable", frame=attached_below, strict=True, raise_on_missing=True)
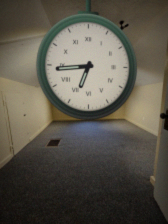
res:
h=6 m=44
